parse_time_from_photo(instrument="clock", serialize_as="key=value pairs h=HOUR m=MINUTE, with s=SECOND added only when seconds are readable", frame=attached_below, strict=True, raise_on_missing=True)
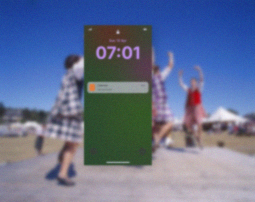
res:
h=7 m=1
